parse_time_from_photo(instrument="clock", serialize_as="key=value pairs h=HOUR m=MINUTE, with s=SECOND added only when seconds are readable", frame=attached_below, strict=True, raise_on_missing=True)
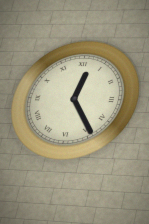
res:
h=12 m=24
